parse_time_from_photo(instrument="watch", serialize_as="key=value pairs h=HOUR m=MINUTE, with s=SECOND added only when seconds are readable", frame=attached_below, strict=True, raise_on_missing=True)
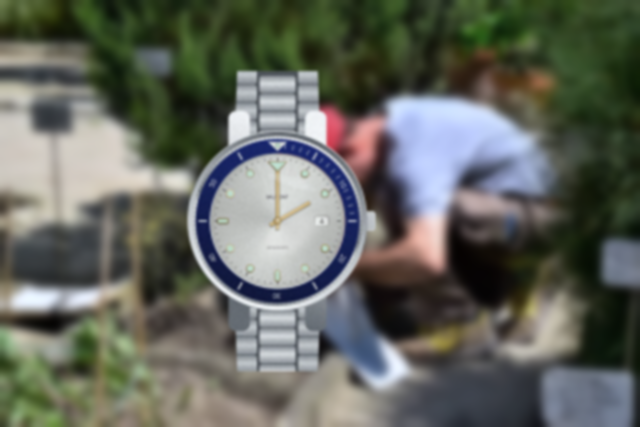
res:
h=2 m=0
